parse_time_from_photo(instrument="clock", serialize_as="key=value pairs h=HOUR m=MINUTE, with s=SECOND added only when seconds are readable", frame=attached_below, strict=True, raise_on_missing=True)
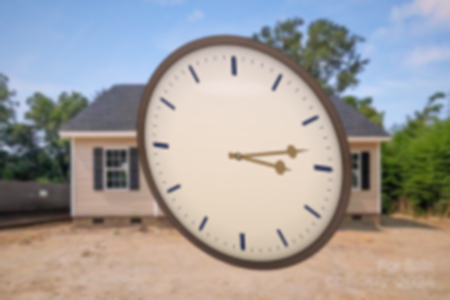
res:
h=3 m=13
